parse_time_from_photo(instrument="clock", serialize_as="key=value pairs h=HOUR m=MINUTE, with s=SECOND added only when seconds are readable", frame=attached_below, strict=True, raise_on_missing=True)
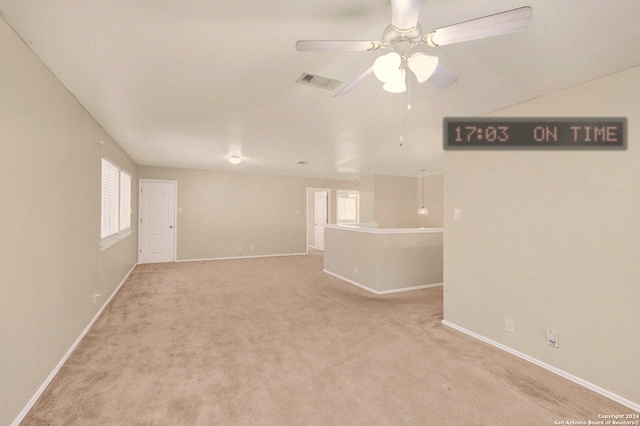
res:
h=17 m=3
